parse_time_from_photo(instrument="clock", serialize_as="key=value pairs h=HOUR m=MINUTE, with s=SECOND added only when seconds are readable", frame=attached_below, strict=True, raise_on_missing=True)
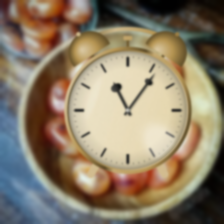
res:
h=11 m=6
